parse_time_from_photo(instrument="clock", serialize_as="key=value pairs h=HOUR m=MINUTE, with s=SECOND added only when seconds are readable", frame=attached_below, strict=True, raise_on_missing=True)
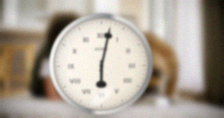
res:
h=6 m=2
